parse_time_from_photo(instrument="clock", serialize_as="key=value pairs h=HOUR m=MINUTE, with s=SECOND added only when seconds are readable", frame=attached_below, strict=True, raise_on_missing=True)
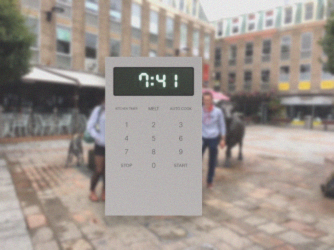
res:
h=7 m=41
